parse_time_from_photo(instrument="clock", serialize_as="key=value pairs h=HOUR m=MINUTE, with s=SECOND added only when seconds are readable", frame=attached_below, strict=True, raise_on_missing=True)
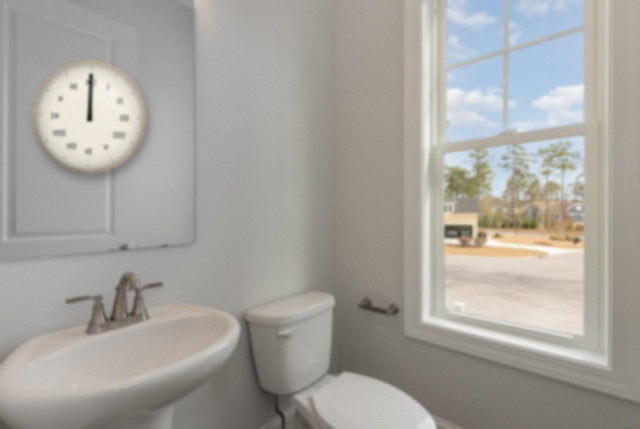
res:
h=12 m=0
